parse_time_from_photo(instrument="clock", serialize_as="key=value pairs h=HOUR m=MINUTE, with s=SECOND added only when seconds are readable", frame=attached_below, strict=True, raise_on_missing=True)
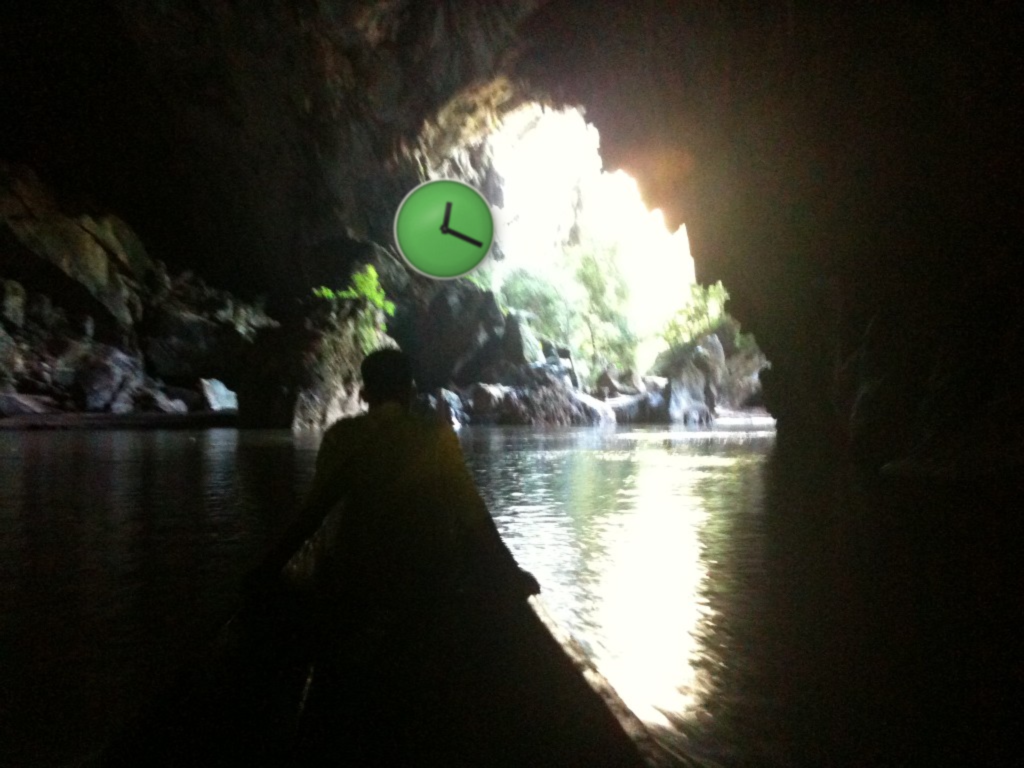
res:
h=12 m=19
